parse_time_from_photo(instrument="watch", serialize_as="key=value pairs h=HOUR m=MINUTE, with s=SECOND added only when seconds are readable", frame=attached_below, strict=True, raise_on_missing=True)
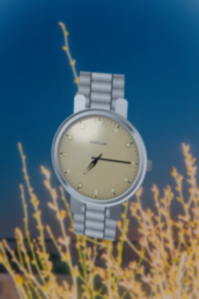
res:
h=7 m=15
